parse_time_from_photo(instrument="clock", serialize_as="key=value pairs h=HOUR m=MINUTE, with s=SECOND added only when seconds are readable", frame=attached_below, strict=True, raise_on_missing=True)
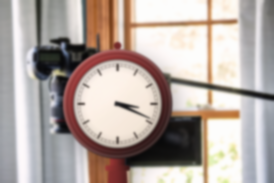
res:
h=3 m=19
